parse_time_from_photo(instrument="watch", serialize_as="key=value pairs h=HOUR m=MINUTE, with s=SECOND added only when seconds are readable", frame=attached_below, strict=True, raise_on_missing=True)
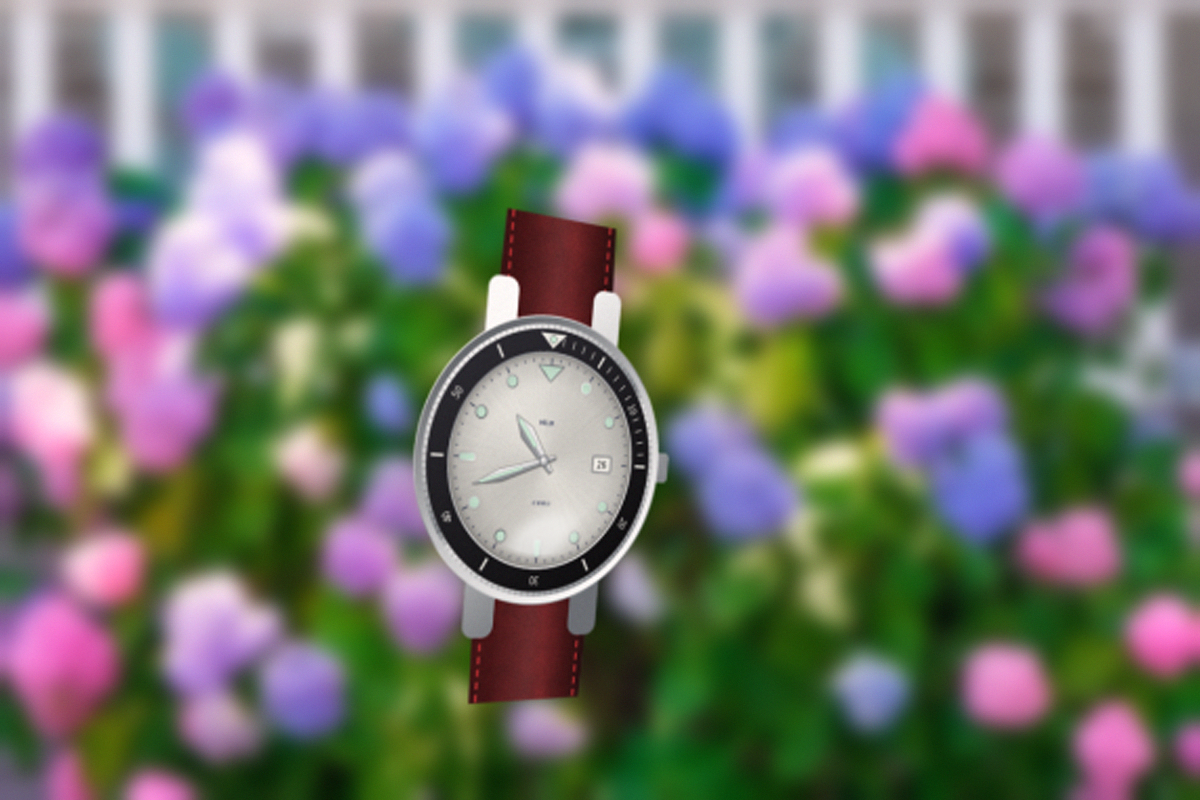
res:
h=10 m=42
